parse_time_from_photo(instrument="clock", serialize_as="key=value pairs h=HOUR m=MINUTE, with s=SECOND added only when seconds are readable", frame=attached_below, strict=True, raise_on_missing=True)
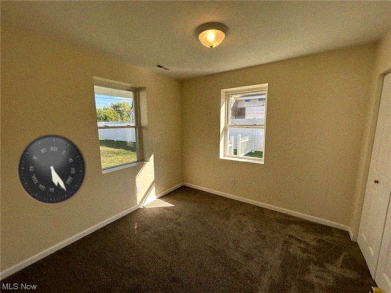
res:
h=5 m=24
